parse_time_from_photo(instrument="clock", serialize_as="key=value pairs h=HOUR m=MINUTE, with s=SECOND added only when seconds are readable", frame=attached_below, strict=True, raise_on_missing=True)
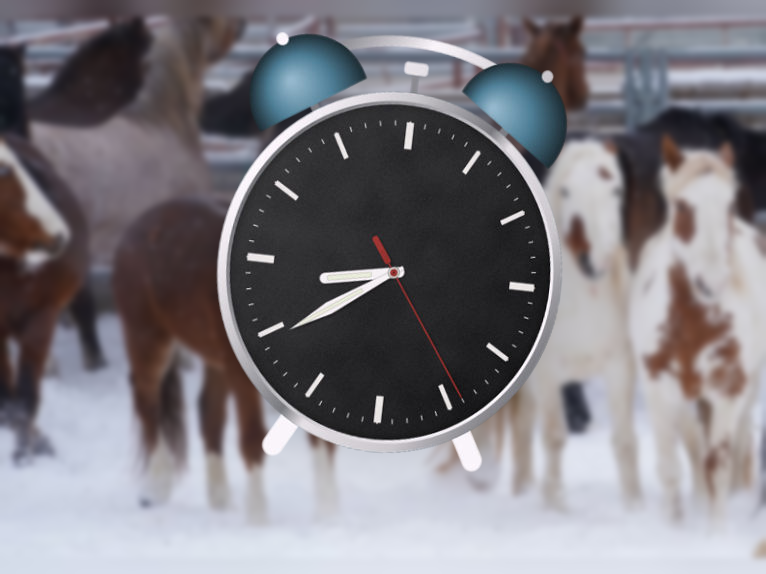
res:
h=8 m=39 s=24
